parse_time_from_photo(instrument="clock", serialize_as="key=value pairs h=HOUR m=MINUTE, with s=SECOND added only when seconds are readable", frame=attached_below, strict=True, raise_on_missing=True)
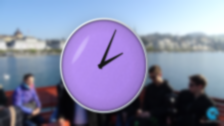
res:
h=2 m=4
